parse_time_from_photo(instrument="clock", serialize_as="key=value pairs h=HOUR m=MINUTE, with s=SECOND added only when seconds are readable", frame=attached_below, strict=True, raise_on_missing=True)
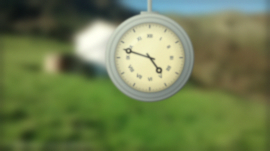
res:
h=4 m=48
